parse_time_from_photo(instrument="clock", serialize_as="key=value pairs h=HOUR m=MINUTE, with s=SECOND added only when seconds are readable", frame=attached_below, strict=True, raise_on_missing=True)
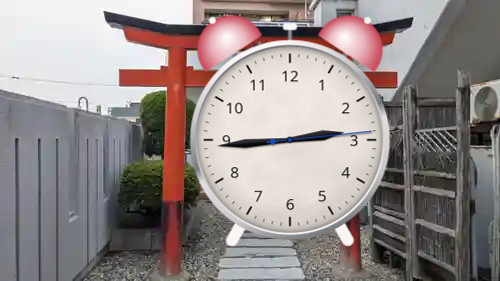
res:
h=2 m=44 s=14
